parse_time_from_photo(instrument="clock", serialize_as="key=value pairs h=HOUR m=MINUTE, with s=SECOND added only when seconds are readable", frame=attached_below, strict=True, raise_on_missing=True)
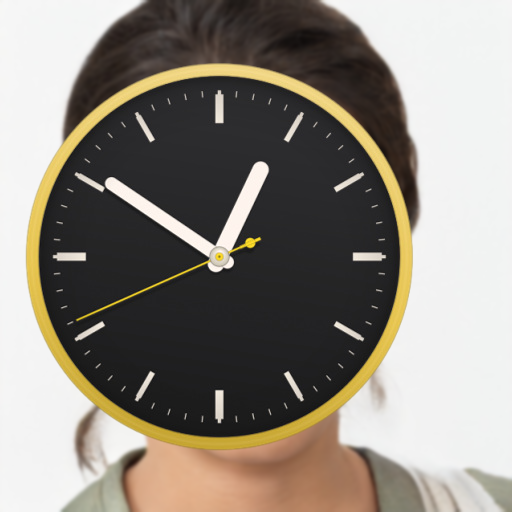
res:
h=12 m=50 s=41
